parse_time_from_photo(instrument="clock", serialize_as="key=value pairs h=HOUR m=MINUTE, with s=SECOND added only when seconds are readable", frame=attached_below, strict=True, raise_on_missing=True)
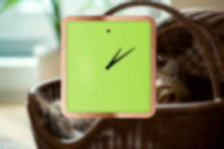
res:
h=1 m=9
